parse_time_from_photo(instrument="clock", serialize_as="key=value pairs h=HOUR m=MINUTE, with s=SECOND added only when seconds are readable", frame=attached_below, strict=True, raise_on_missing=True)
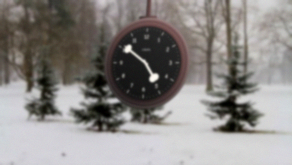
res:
h=4 m=51
